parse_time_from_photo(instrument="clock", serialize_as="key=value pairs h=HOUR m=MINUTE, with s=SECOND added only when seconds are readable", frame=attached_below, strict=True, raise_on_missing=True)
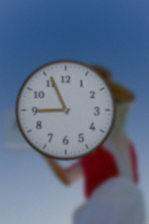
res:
h=8 m=56
